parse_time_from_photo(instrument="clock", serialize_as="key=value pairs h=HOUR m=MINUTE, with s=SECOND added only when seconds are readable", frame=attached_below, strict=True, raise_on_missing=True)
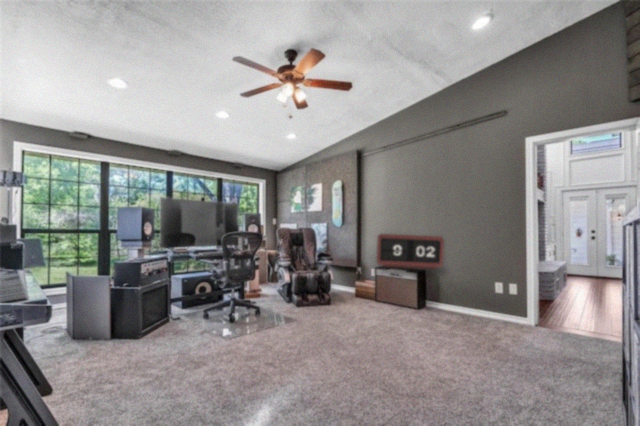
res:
h=9 m=2
